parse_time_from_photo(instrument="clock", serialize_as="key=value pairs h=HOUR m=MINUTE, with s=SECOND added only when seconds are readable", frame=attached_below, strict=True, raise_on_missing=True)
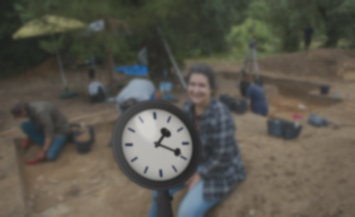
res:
h=1 m=19
